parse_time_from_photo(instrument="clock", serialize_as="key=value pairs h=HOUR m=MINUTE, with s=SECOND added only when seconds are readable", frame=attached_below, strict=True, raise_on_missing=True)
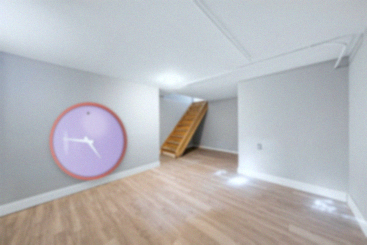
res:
h=4 m=46
